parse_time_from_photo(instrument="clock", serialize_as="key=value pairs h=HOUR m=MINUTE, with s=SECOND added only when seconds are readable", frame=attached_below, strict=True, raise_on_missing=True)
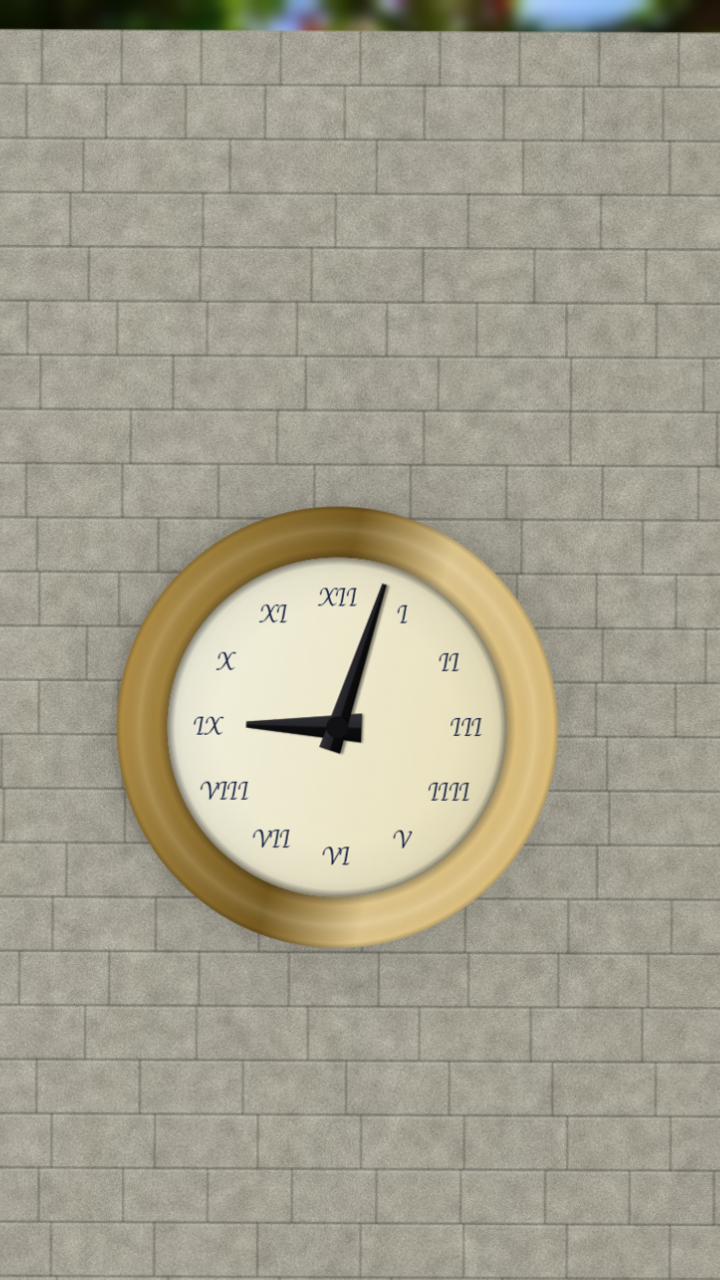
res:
h=9 m=3
